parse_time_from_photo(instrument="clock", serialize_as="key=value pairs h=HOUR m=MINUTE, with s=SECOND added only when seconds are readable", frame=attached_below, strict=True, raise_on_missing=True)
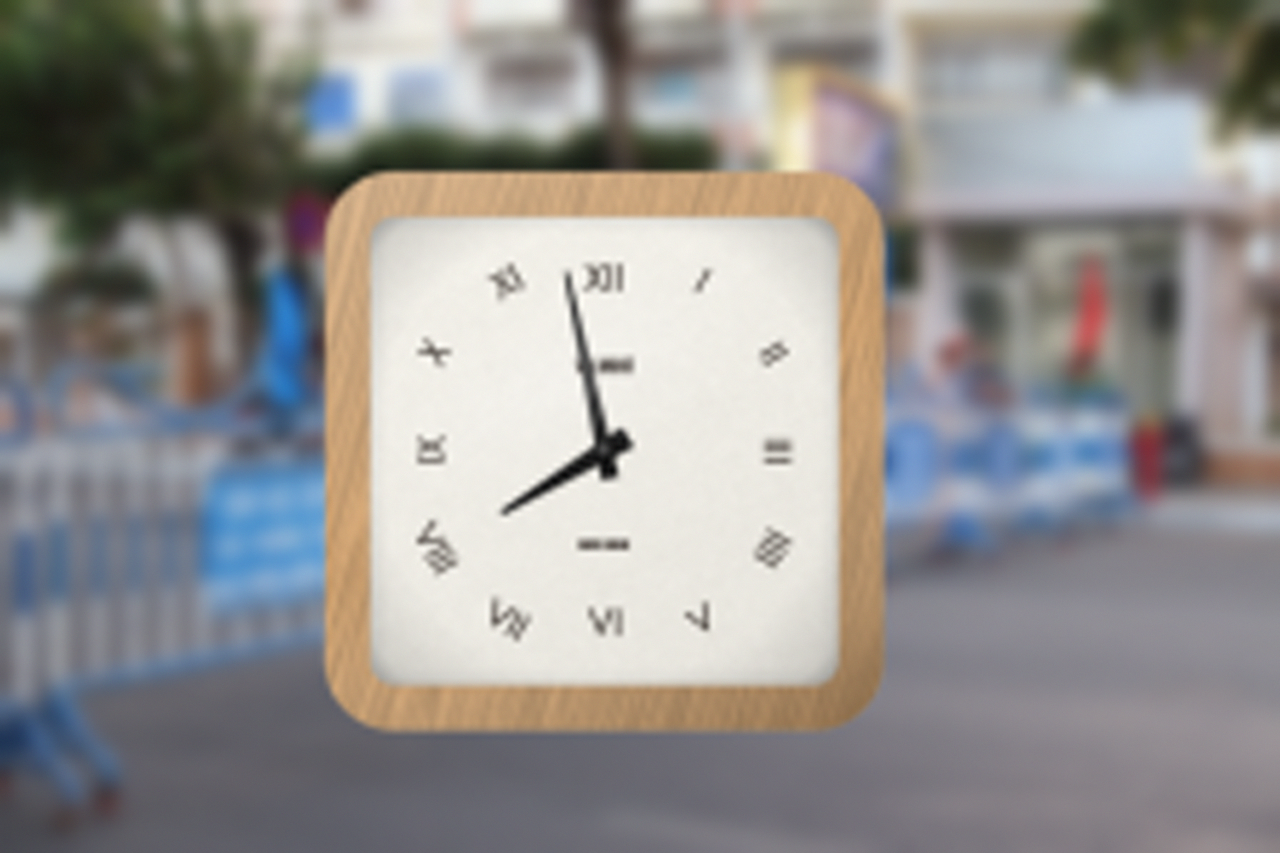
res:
h=7 m=58
